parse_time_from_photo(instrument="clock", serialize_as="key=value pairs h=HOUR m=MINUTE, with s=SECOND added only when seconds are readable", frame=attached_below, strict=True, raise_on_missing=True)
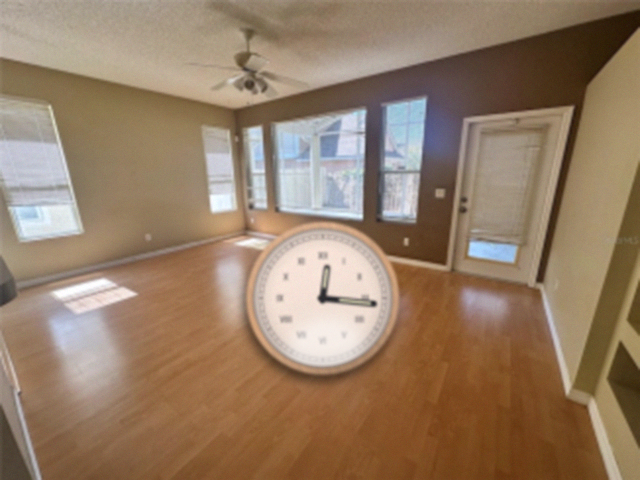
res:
h=12 m=16
